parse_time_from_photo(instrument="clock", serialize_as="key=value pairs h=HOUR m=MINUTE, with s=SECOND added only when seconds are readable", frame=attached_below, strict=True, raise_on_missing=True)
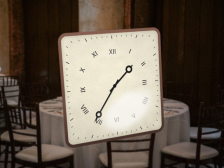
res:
h=1 m=36
